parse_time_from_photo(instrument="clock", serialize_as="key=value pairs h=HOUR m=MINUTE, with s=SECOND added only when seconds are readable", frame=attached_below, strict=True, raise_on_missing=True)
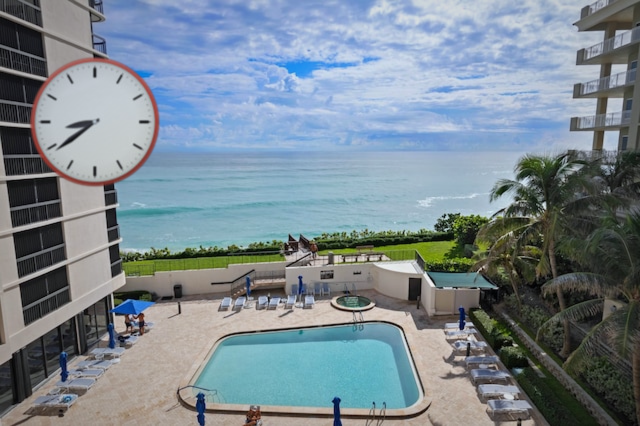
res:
h=8 m=39
